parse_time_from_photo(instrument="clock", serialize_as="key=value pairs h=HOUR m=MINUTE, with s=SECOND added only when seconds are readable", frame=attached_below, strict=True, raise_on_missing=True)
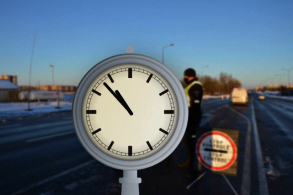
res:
h=10 m=53
